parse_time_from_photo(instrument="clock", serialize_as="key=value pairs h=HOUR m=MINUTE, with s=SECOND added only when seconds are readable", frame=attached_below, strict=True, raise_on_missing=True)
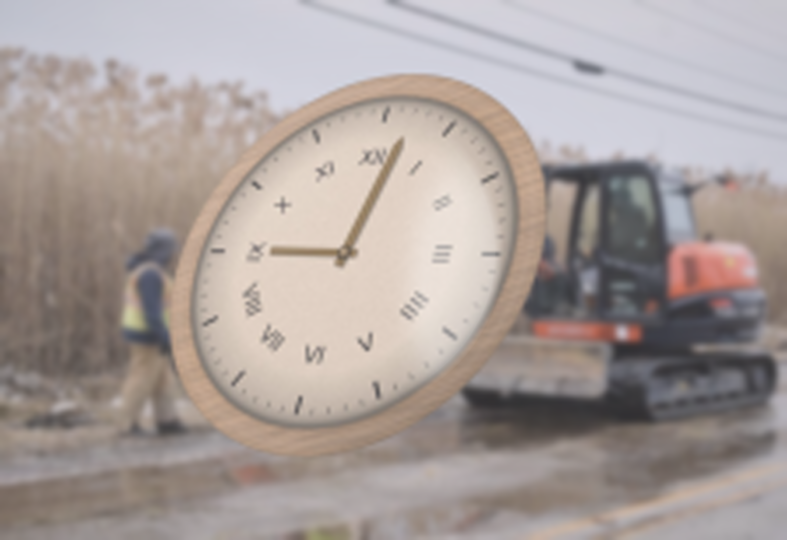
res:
h=9 m=2
